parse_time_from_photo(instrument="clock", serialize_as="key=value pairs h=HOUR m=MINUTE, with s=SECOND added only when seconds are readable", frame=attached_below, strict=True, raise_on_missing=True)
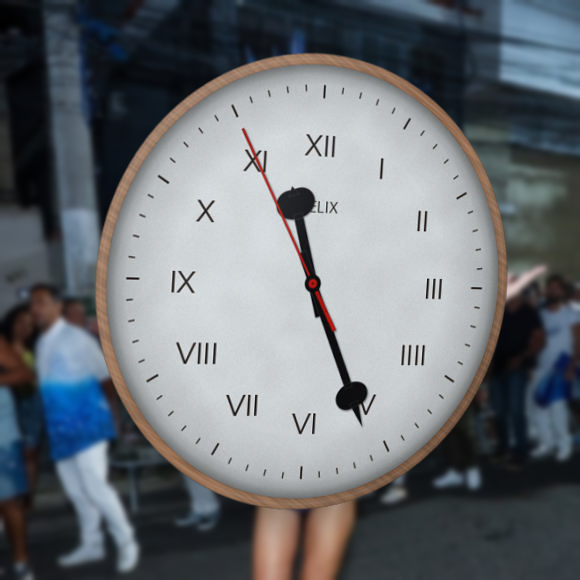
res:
h=11 m=25 s=55
